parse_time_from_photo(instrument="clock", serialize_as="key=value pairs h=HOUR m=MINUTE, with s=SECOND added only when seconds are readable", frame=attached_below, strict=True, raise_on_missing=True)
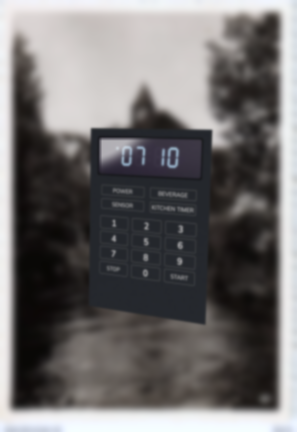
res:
h=7 m=10
